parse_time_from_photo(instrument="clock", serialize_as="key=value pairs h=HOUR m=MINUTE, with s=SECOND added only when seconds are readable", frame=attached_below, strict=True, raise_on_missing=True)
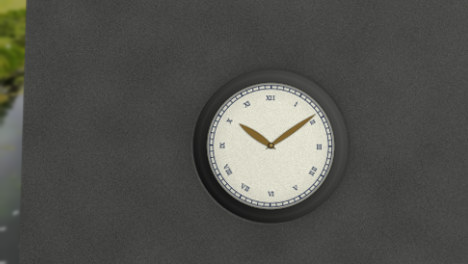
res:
h=10 m=9
